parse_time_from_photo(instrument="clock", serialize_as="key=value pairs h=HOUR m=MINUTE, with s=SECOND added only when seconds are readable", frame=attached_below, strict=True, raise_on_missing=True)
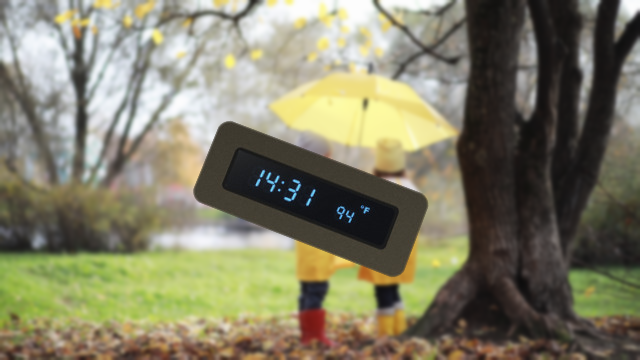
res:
h=14 m=31
